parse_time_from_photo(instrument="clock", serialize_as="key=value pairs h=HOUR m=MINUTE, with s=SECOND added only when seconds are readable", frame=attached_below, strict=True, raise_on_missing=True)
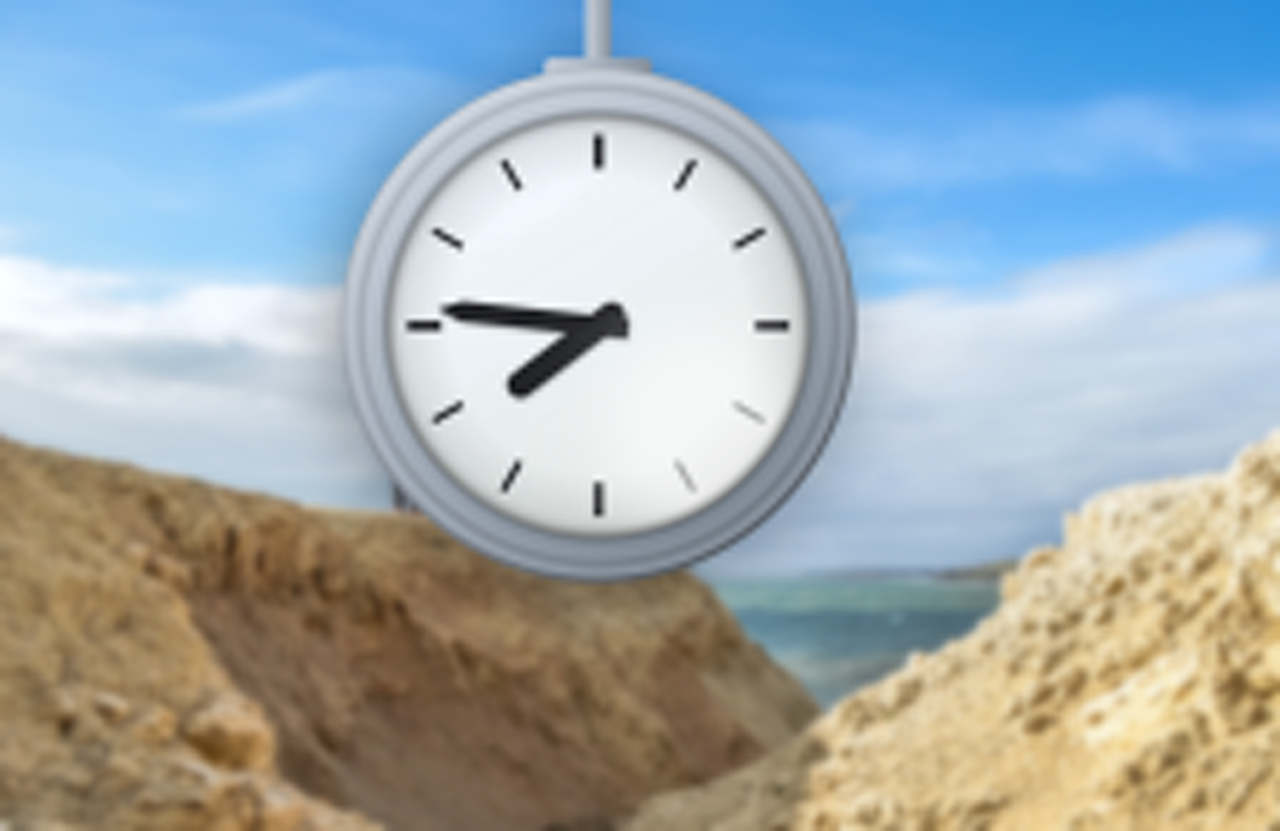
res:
h=7 m=46
